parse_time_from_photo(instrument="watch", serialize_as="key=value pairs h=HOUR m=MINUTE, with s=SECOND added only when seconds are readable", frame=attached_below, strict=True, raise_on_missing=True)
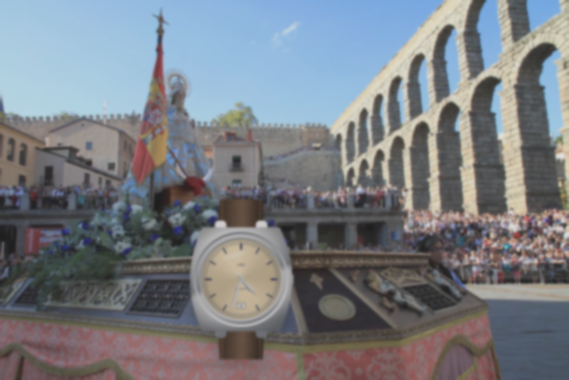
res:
h=4 m=33
